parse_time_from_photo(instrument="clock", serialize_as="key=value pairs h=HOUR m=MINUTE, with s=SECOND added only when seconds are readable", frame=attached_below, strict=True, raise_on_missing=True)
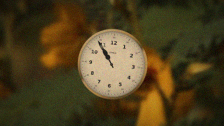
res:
h=10 m=54
